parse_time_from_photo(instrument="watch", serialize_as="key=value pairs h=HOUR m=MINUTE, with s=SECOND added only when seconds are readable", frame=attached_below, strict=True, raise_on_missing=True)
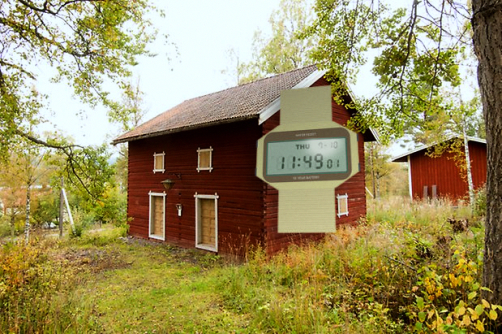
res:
h=11 m=49 s=1
